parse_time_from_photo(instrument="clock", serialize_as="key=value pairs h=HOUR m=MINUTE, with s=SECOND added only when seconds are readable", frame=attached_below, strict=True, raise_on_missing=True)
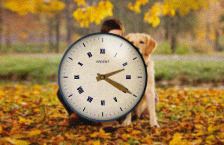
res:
h=2 m=20
